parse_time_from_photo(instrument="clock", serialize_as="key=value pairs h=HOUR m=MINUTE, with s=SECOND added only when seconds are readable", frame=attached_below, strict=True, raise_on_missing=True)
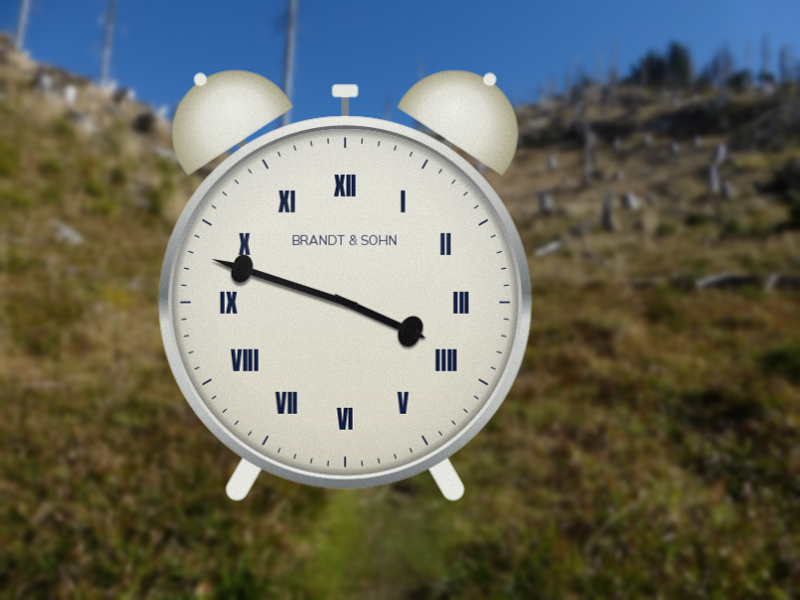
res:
h=3 m=48
